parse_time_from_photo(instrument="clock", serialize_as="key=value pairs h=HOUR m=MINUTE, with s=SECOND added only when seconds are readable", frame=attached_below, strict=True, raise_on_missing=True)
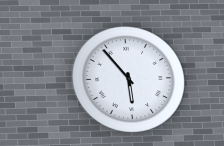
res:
h=5 m=54
